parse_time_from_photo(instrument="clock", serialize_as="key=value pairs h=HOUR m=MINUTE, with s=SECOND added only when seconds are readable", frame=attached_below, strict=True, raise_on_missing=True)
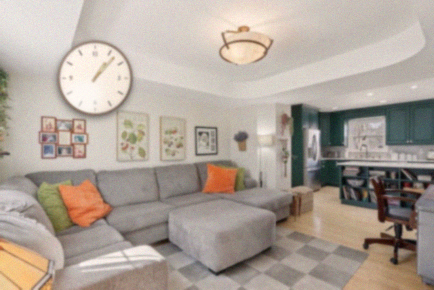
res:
h=1 m=7
